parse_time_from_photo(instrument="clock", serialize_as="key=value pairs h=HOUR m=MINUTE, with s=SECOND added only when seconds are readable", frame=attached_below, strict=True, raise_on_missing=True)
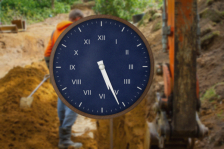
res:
h=5 m=26
